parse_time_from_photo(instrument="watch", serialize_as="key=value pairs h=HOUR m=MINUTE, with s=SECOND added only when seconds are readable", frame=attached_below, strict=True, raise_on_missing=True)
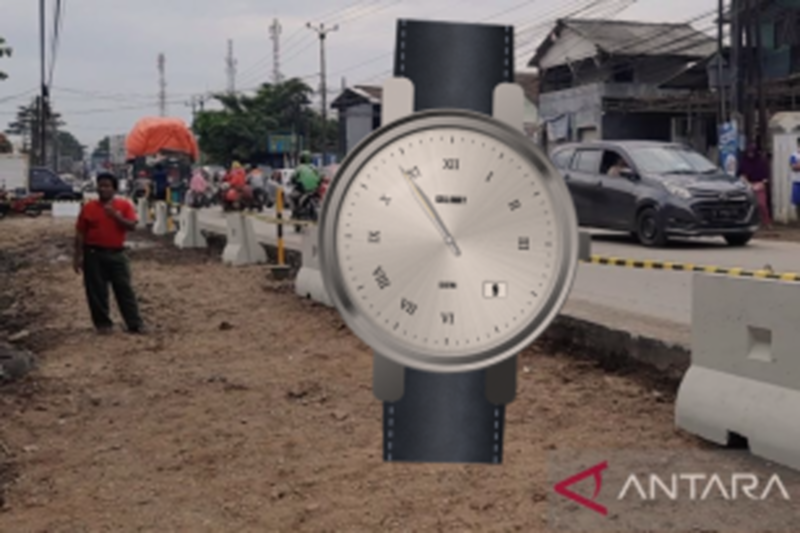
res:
h=10 m=54
